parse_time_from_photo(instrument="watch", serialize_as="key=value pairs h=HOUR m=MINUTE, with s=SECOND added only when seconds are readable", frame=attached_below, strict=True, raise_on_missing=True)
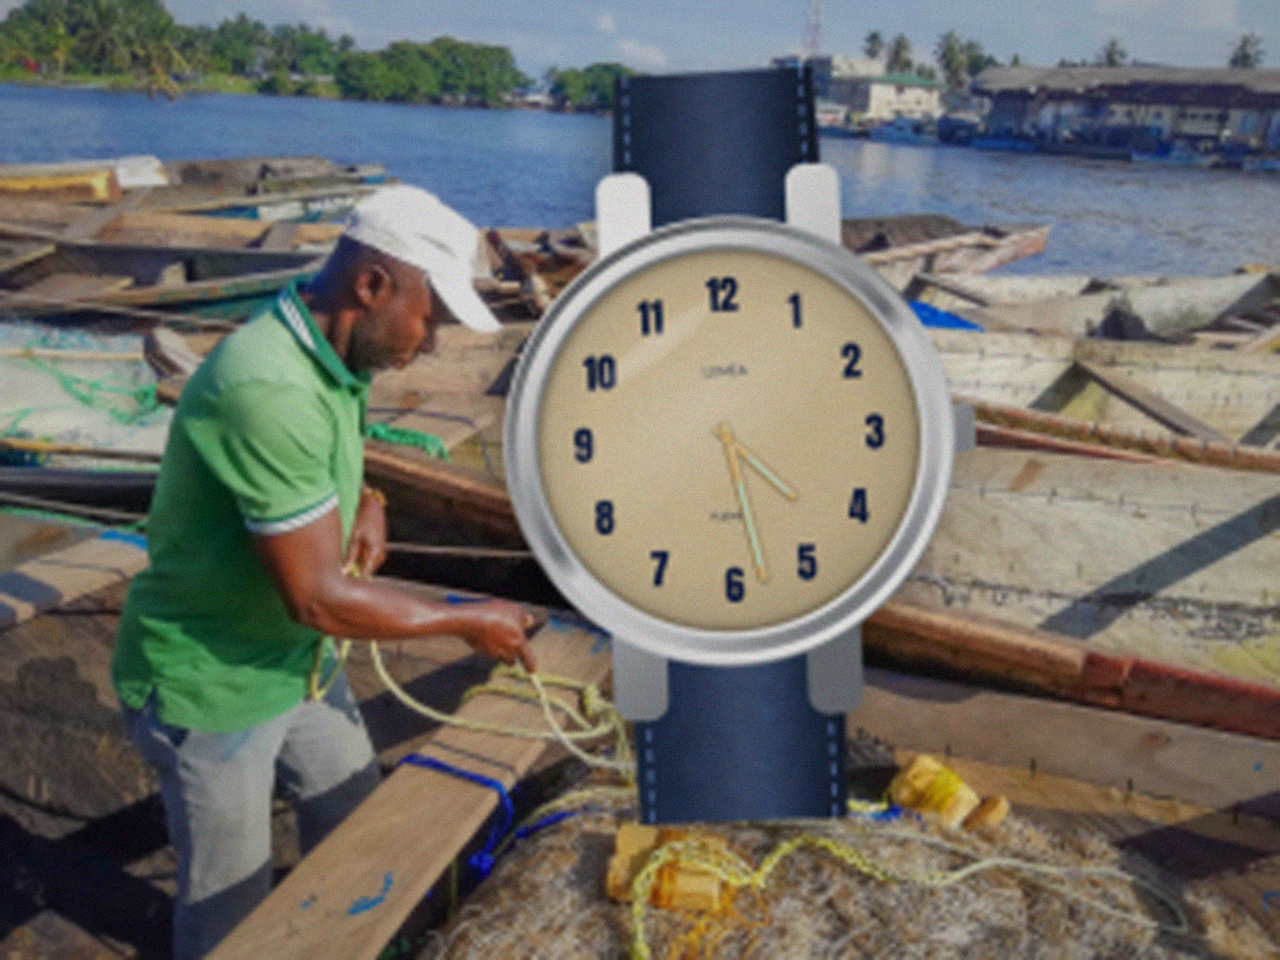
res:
h=4 m=28
